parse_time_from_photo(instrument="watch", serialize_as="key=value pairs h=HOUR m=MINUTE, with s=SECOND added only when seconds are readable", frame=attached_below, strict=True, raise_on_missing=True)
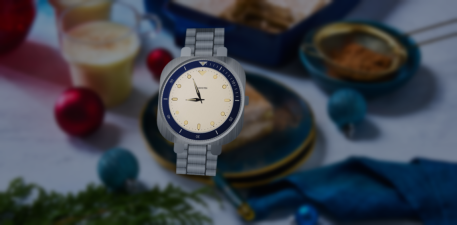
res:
h=8 m=56
